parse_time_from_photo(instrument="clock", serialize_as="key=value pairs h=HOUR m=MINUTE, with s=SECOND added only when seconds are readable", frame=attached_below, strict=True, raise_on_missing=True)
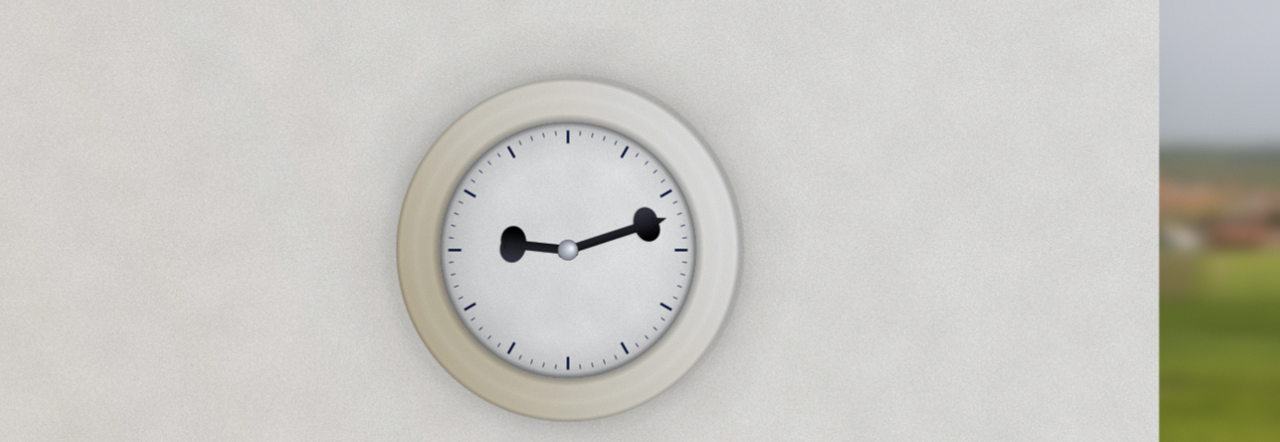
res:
h=9 m=12
